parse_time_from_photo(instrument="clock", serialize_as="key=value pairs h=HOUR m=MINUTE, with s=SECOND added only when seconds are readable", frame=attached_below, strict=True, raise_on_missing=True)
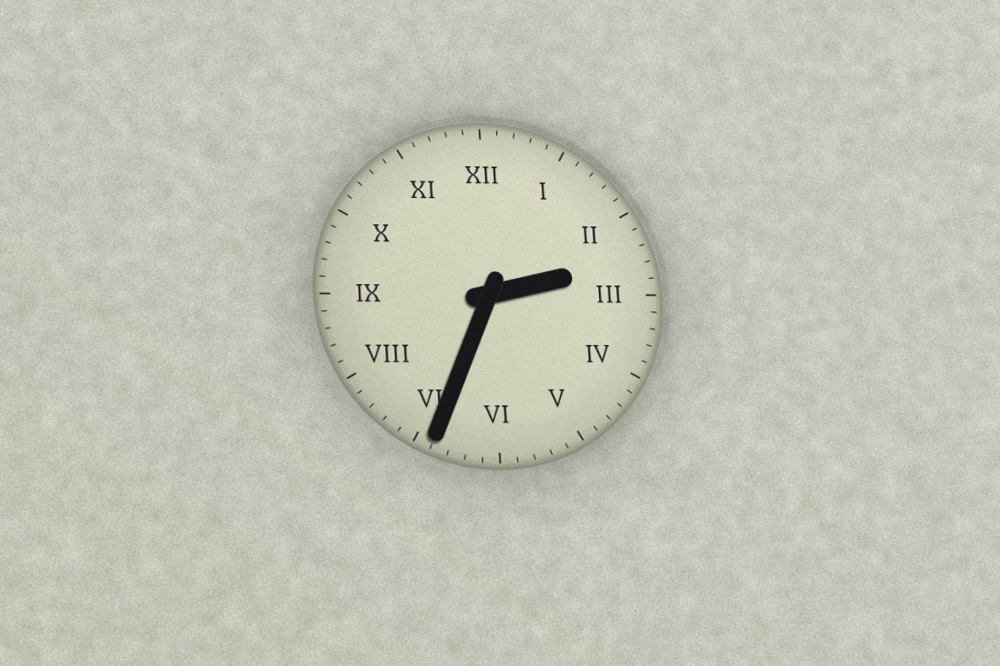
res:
h=2 m=34
